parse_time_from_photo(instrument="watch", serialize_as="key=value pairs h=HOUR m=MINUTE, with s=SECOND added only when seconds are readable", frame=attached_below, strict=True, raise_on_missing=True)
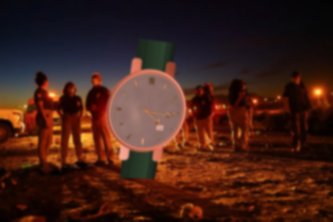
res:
h=4 m=16
